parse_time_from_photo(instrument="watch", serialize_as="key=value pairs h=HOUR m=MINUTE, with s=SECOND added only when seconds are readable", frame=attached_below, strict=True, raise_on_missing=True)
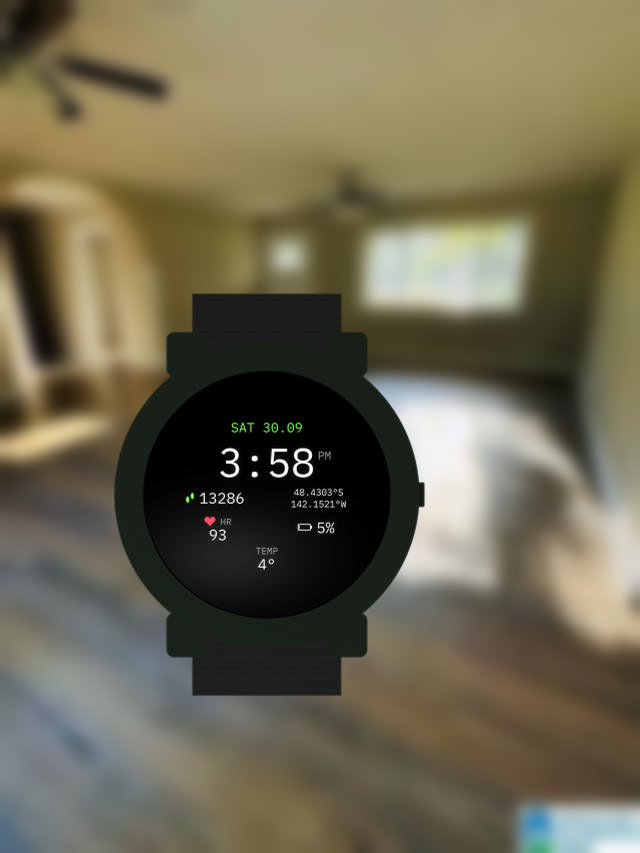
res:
h=3 m=58
